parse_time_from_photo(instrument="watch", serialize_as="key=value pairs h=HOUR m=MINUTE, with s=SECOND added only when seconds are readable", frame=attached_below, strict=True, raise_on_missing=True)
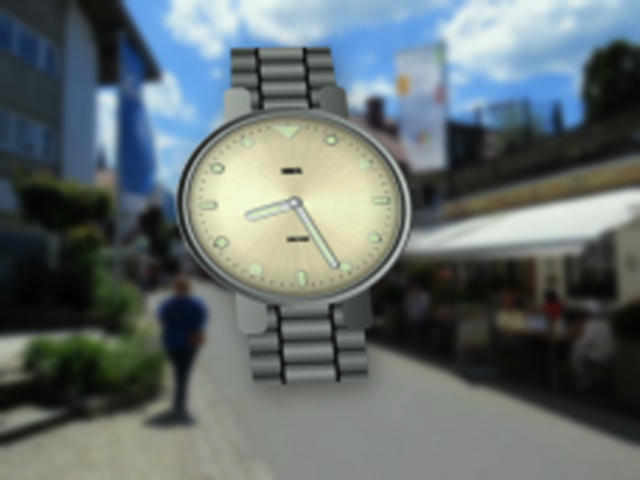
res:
h=8 m=26
